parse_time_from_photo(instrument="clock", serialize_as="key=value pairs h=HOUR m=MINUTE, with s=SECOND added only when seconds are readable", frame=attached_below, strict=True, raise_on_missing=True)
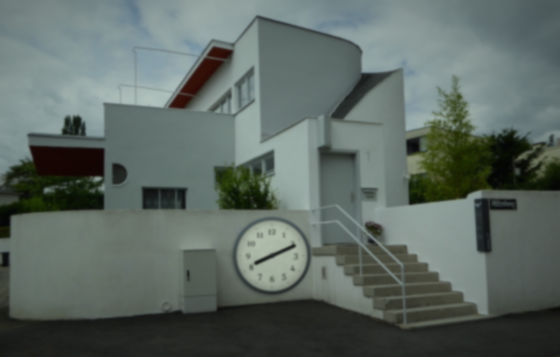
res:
h=8 m=11
